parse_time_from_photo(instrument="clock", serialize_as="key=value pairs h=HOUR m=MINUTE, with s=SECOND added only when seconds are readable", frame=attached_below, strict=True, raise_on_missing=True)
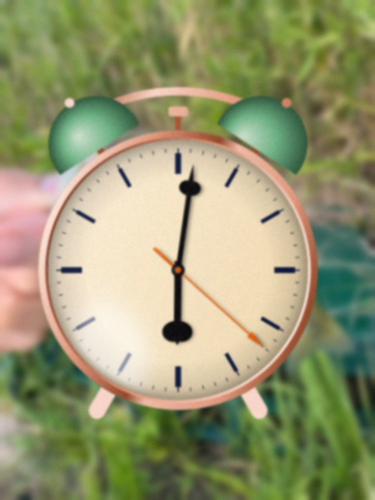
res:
h=6 m=1 s=22
